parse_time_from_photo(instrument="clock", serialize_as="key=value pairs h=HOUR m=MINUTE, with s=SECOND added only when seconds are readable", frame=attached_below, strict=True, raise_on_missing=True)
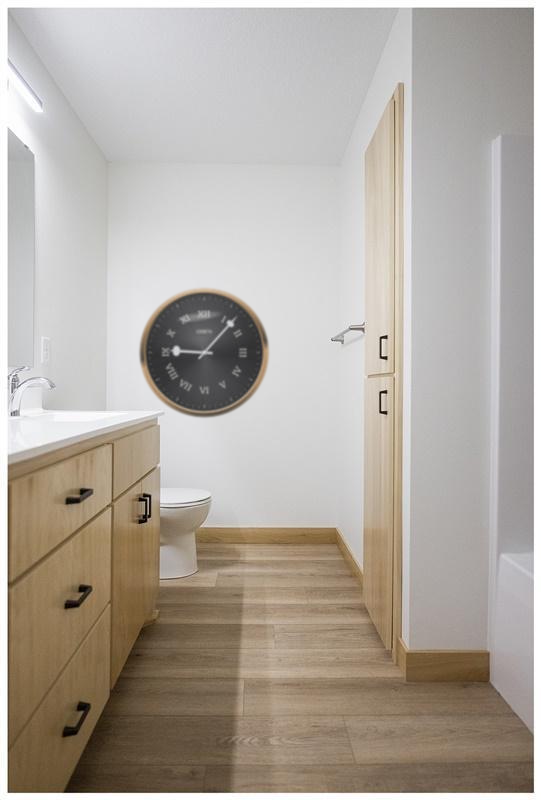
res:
h=9 m=7
